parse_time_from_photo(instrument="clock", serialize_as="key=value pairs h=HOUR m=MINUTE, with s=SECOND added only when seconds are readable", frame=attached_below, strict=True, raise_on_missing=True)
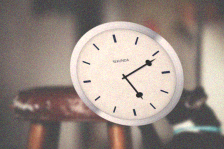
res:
h=5 m=11
